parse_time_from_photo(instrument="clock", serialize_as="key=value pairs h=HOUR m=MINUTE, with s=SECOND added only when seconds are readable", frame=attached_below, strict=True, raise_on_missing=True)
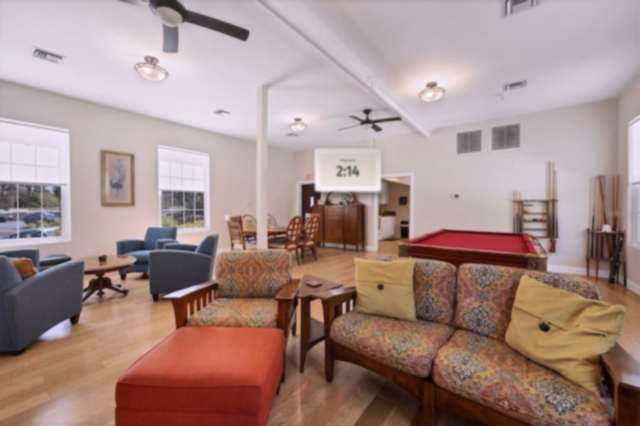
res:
h=2 m=14
